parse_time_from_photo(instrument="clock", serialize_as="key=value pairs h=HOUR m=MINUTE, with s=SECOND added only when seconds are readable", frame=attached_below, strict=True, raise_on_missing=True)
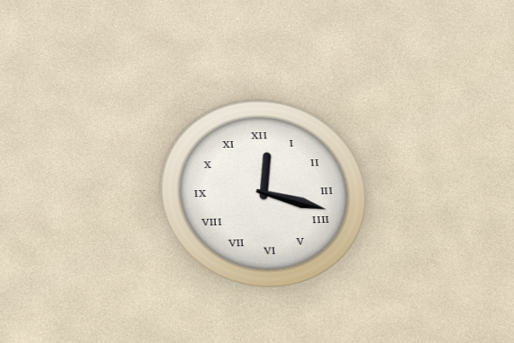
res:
h=12 m=18
